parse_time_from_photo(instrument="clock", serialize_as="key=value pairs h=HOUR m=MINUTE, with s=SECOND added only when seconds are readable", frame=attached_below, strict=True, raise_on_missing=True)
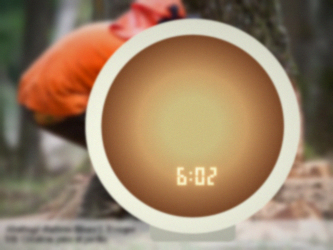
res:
h=6 m=2
